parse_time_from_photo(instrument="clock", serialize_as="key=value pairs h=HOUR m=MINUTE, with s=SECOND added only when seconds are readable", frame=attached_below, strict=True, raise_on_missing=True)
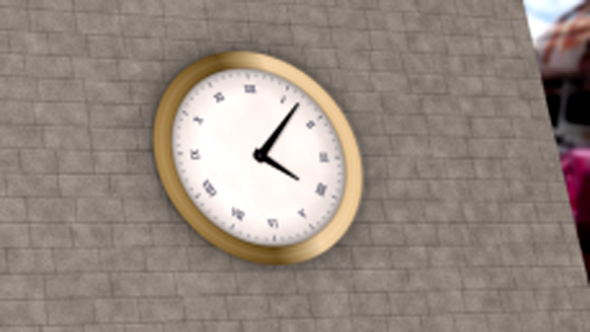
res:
h=4 m=7
